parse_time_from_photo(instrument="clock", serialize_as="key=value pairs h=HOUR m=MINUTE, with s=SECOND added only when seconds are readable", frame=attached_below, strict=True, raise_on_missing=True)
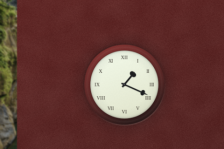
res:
h=1 m=19
